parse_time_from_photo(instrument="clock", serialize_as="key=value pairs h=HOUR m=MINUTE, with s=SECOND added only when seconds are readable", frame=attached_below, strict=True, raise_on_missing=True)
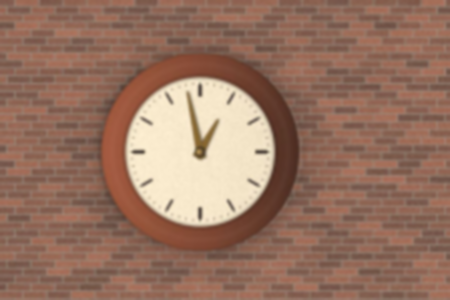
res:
h=12 m=58
